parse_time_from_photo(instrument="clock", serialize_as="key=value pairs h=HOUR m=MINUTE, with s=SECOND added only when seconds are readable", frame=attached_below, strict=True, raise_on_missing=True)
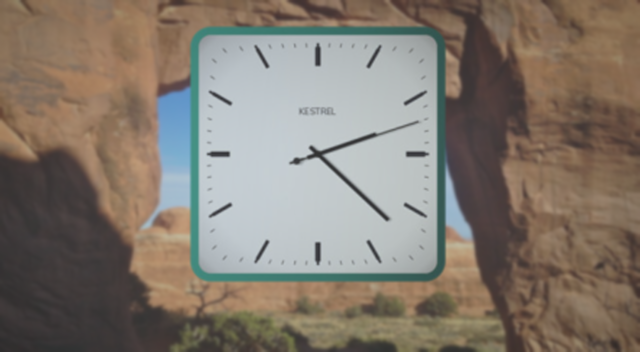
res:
h=2 m=22 s=12
